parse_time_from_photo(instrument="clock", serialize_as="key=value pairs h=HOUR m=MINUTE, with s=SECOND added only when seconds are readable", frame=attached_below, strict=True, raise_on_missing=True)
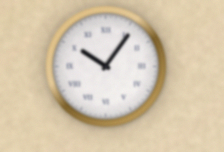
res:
h=10 m=6
